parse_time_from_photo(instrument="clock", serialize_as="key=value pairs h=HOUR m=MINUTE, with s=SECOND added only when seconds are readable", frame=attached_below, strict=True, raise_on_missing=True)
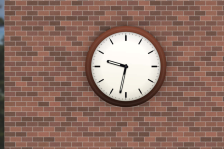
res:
h=9 m=32
